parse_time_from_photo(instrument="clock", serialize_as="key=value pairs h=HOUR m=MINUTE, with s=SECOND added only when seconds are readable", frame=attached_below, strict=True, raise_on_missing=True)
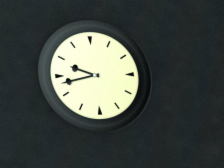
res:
h=9 m=43
